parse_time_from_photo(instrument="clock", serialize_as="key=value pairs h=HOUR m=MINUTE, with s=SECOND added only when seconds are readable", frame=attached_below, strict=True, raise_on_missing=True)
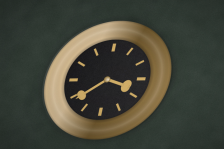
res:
h=3 m=39
